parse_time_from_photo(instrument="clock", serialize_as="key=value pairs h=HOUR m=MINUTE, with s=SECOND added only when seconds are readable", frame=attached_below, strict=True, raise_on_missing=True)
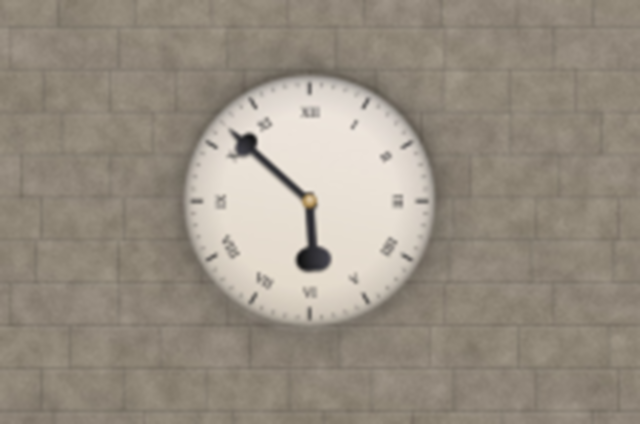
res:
h=5 m=52
